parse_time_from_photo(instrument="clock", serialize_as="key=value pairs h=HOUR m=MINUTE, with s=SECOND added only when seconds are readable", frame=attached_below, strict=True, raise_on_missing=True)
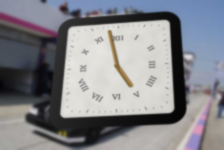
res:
h=4 m=58
